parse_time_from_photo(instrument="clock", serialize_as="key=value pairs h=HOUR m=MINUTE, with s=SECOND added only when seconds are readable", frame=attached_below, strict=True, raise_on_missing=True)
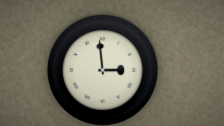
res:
h=2 m=59
